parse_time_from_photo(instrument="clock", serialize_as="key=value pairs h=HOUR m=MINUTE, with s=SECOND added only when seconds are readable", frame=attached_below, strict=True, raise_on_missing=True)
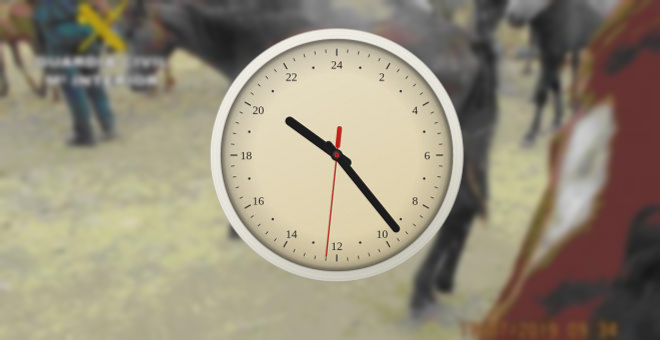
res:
h=20 m=23 s=31
